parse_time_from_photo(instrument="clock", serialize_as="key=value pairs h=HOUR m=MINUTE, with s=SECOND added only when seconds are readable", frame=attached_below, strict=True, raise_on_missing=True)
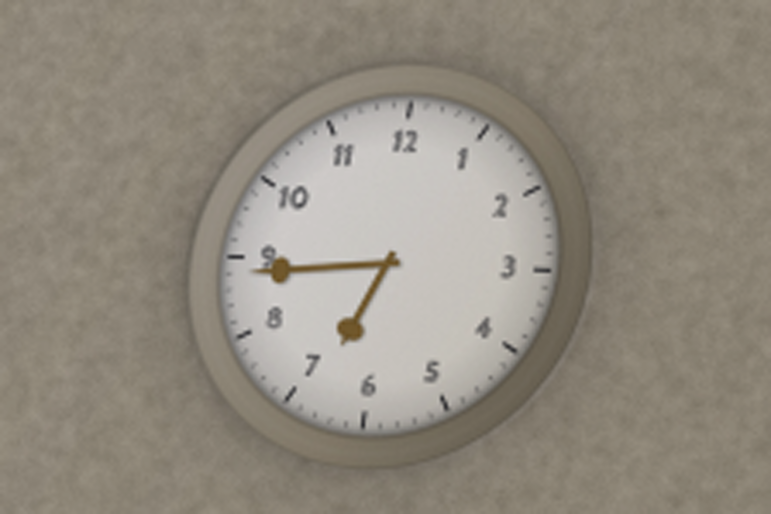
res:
h=6 m=44
